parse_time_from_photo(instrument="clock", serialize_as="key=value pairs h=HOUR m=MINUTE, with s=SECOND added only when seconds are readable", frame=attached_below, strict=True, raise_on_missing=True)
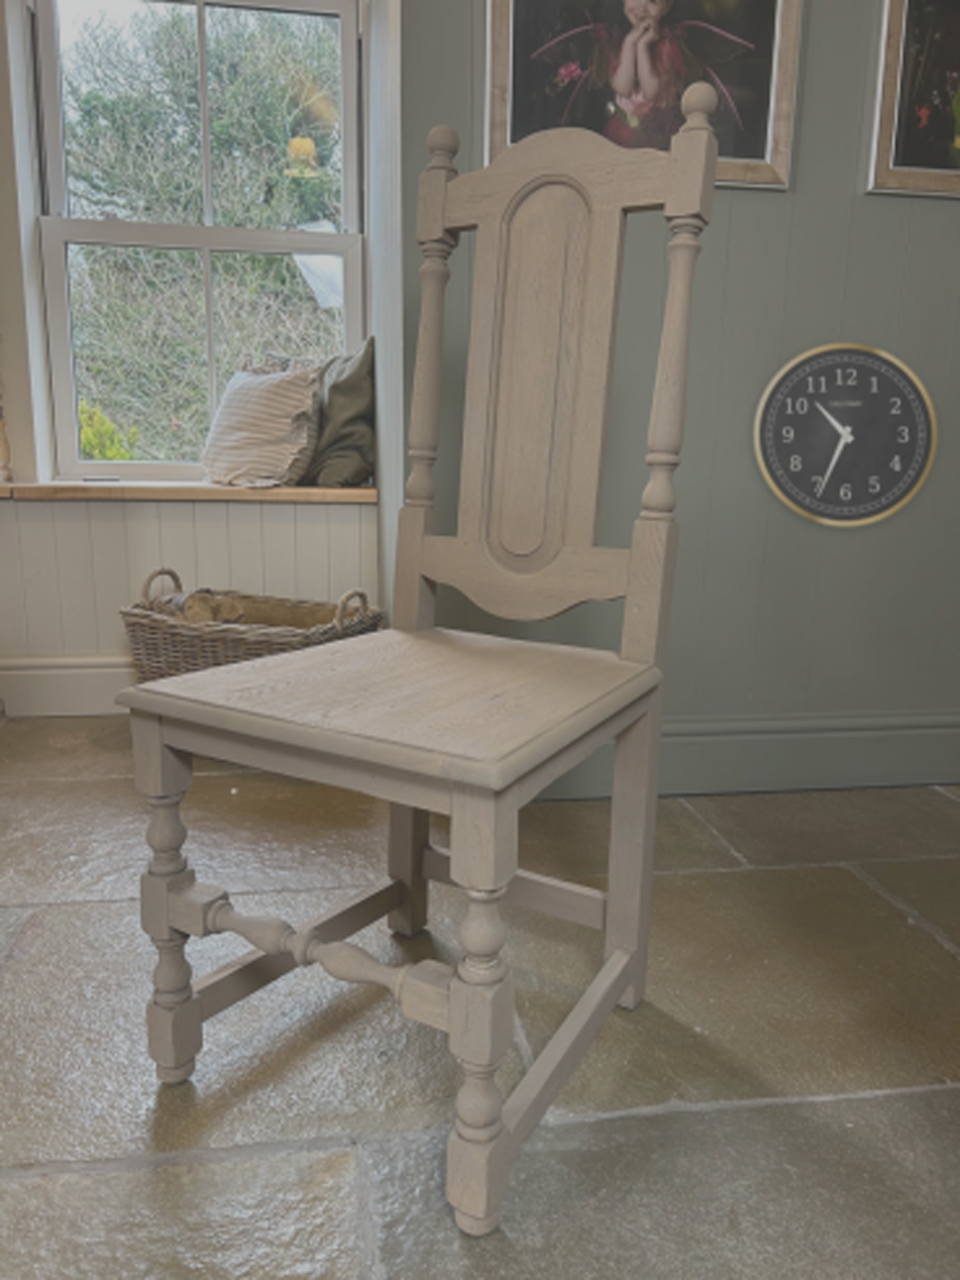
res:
h=10 m=34
